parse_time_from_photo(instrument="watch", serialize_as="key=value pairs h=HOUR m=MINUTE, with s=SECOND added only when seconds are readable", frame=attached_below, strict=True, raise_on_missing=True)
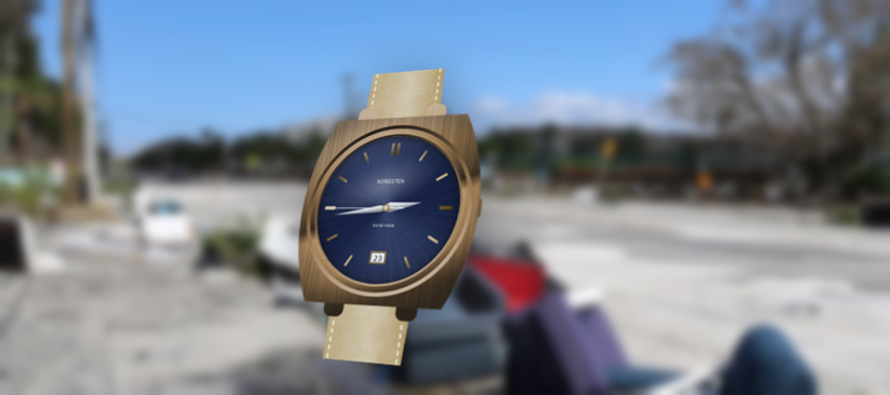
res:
h=2 m=43 s=45
